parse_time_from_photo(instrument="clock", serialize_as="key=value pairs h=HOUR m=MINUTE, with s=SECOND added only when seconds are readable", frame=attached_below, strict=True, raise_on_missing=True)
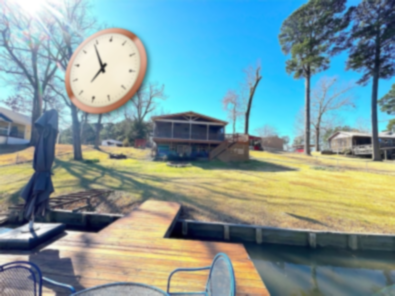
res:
h=6 m=54
